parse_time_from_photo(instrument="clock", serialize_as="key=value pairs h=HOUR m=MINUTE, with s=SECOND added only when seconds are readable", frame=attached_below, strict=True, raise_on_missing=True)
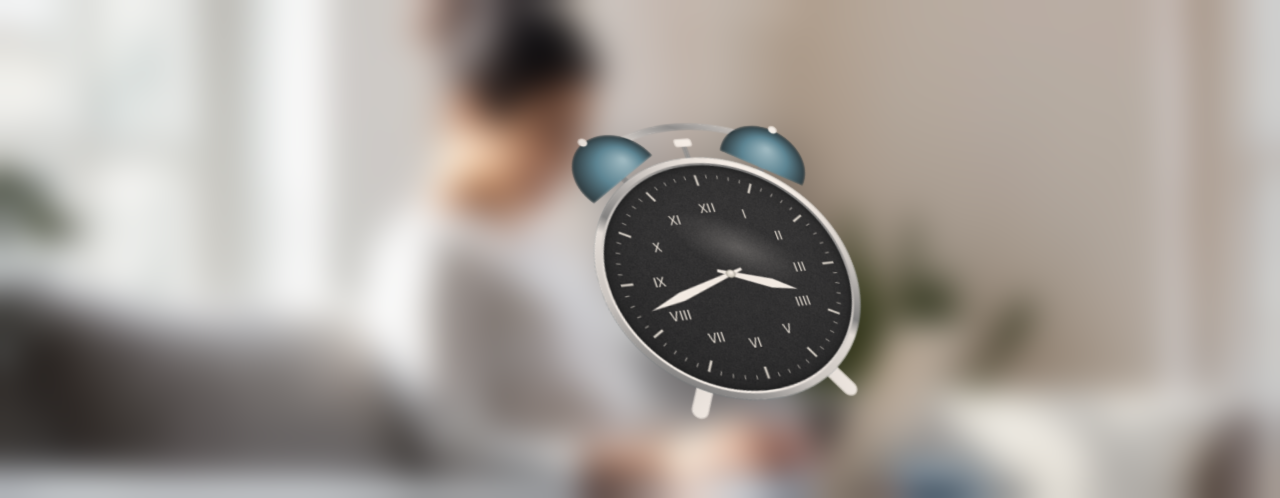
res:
h=3 m=42
